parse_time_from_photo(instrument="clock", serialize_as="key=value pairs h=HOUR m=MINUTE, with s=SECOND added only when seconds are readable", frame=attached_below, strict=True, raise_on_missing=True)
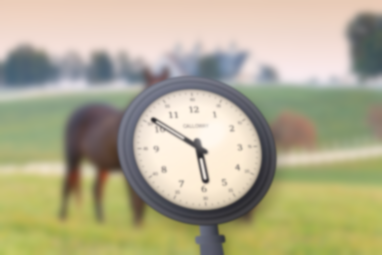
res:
h=5 m=51
